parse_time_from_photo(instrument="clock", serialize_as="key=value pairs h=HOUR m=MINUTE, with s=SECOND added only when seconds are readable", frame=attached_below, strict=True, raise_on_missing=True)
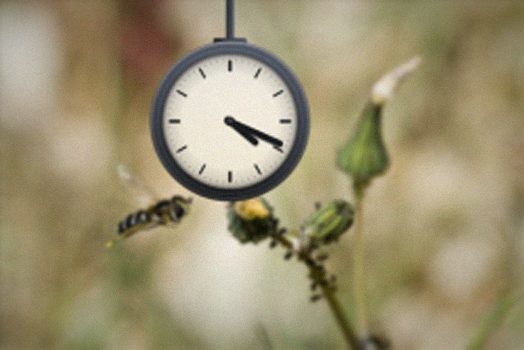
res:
h=4 m=19
